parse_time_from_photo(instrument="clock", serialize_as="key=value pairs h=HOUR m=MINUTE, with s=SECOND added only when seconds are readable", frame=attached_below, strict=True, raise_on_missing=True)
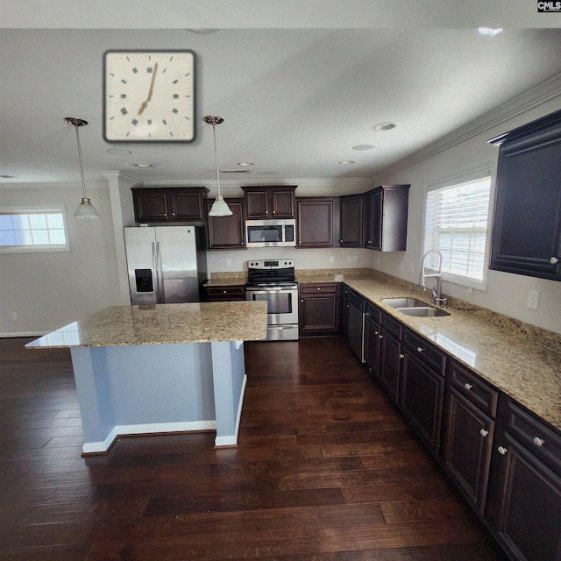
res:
h=7 m=2
